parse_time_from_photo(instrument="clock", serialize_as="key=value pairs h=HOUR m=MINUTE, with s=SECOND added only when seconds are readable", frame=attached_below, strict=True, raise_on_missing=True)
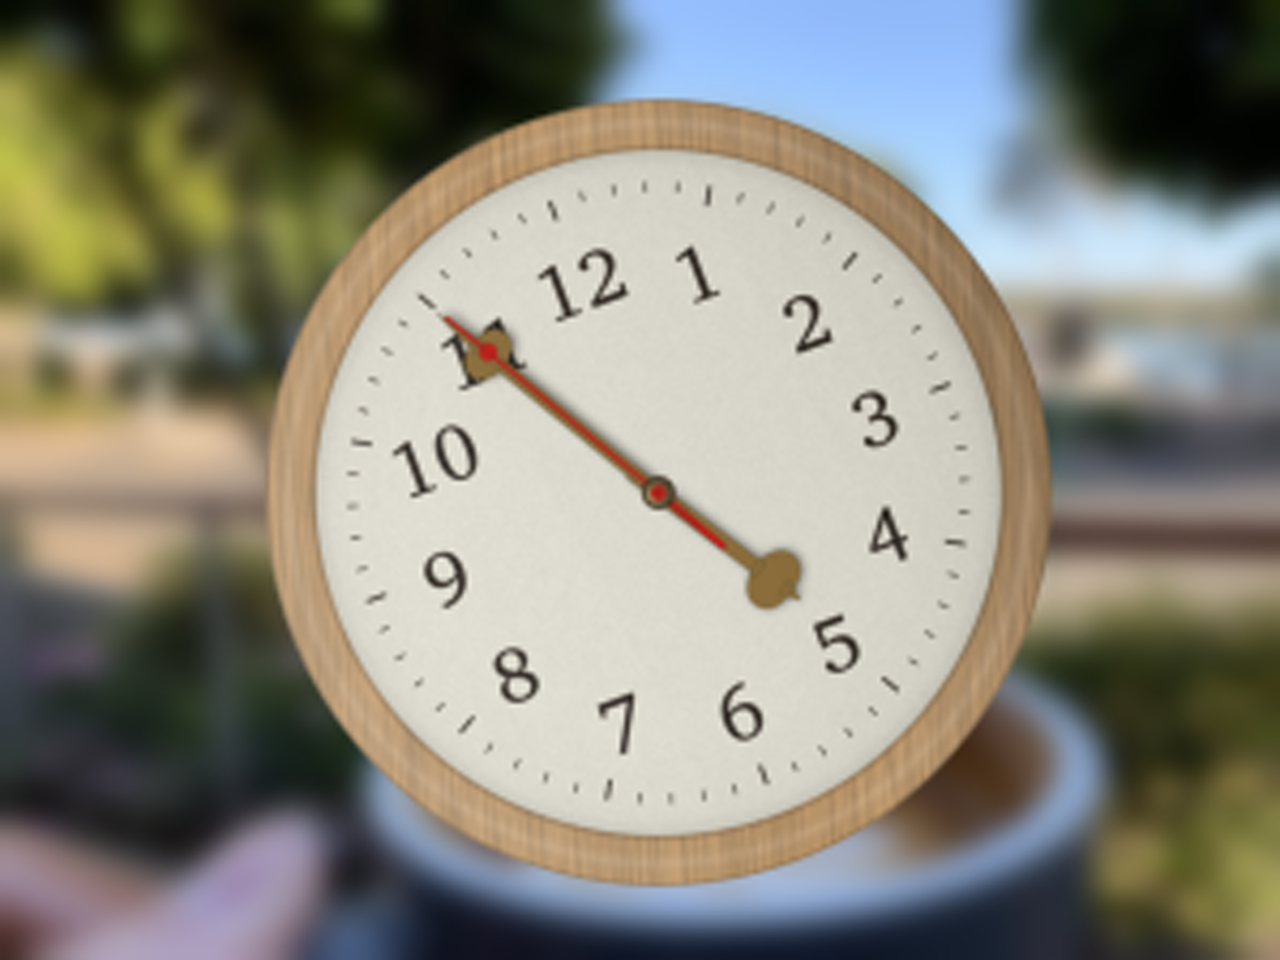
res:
h=4 m=54 s=55
